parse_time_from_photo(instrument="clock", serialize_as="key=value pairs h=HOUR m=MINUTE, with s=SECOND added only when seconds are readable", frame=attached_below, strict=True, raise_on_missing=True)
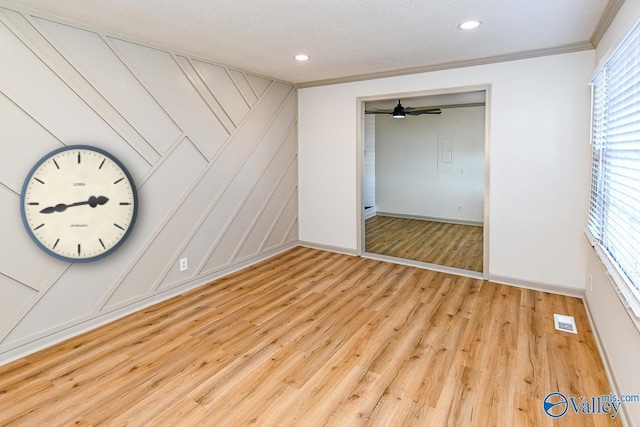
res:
h=2 m=43
